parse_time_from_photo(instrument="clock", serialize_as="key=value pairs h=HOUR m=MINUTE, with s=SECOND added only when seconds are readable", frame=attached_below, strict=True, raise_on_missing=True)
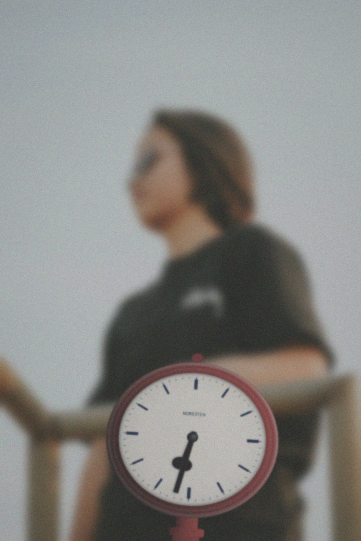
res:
h=6 m=32
